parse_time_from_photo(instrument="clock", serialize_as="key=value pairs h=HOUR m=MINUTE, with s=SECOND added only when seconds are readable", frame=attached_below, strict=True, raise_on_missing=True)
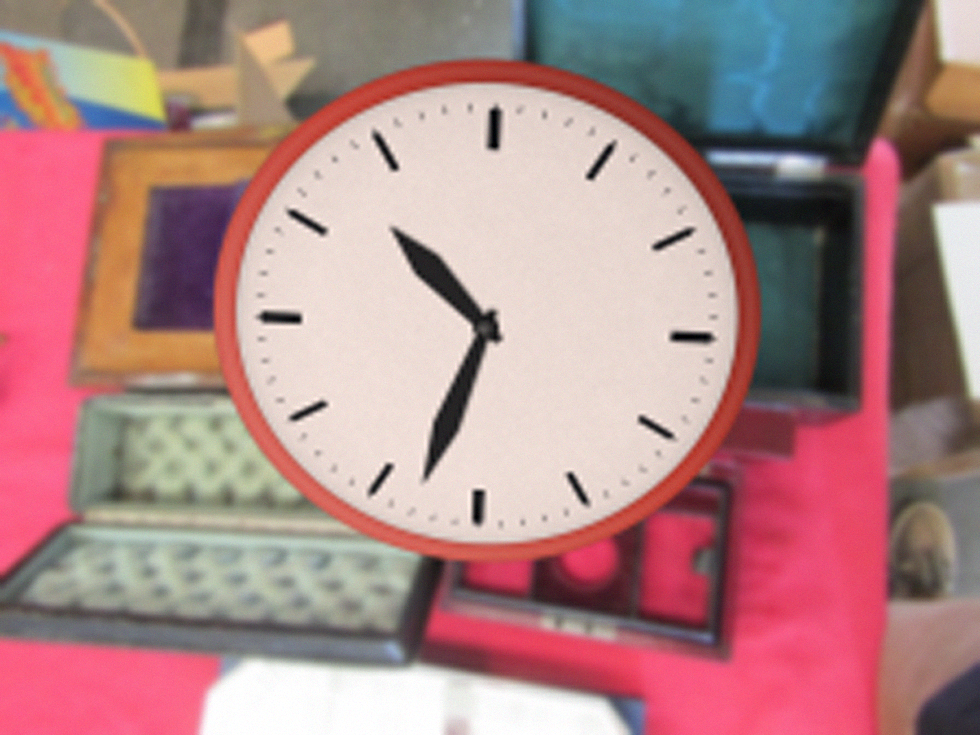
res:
h=10 m=33
